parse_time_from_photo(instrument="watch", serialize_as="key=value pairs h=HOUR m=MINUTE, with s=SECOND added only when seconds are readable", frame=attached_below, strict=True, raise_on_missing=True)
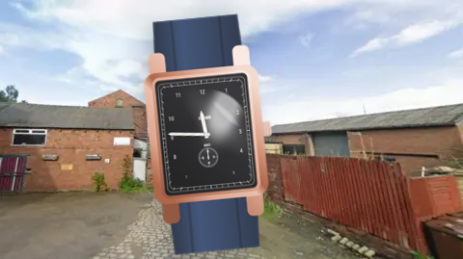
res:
h=11 m=46
